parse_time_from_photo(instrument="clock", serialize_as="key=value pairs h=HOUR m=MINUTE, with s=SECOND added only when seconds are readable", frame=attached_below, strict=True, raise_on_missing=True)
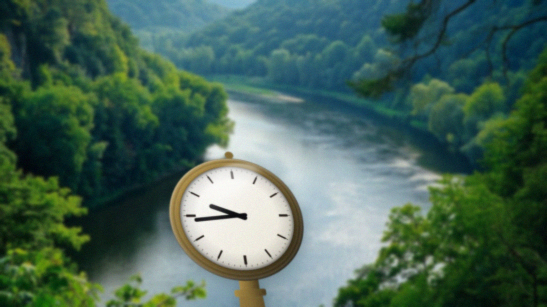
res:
h=9 m=44
